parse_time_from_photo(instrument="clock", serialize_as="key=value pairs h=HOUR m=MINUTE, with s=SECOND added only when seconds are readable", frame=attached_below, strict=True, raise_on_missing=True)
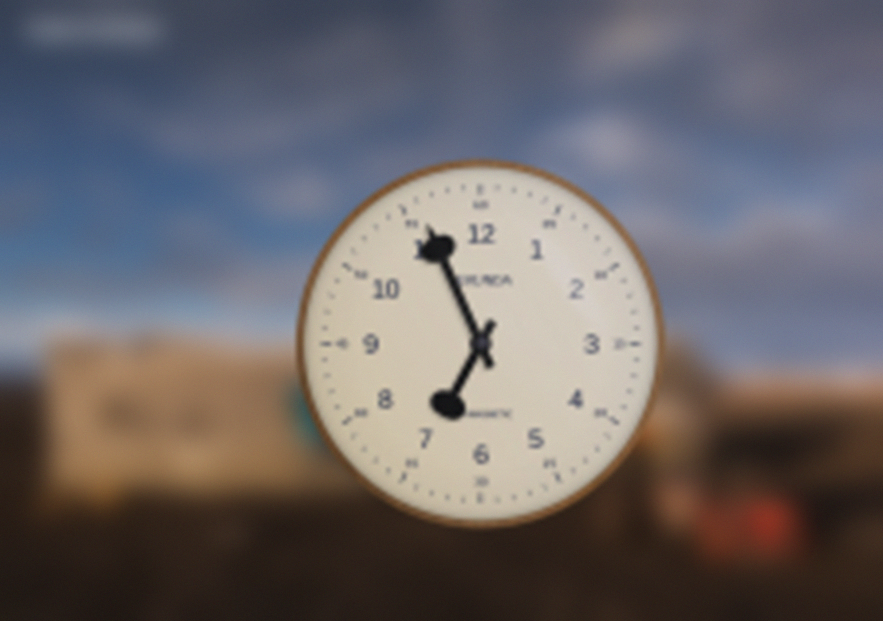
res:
h=6 m=56
